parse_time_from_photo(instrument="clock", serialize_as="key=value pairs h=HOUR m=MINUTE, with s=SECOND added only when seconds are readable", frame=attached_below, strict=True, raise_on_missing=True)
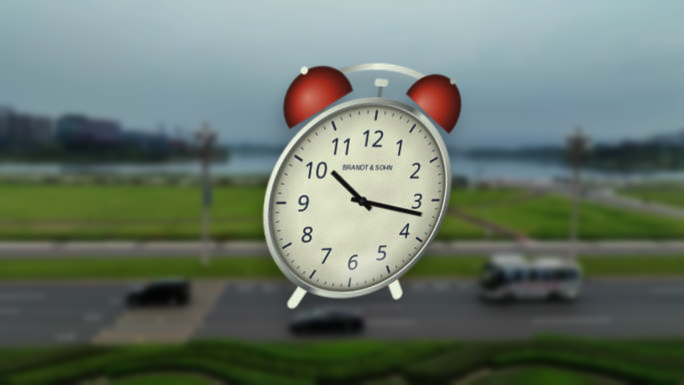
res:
h=10 m=17
